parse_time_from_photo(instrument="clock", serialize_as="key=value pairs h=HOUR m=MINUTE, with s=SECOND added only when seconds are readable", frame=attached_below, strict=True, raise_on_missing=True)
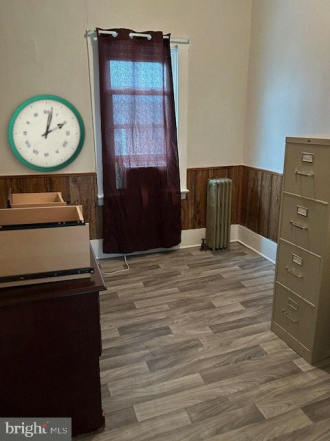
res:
h=2 m=2
